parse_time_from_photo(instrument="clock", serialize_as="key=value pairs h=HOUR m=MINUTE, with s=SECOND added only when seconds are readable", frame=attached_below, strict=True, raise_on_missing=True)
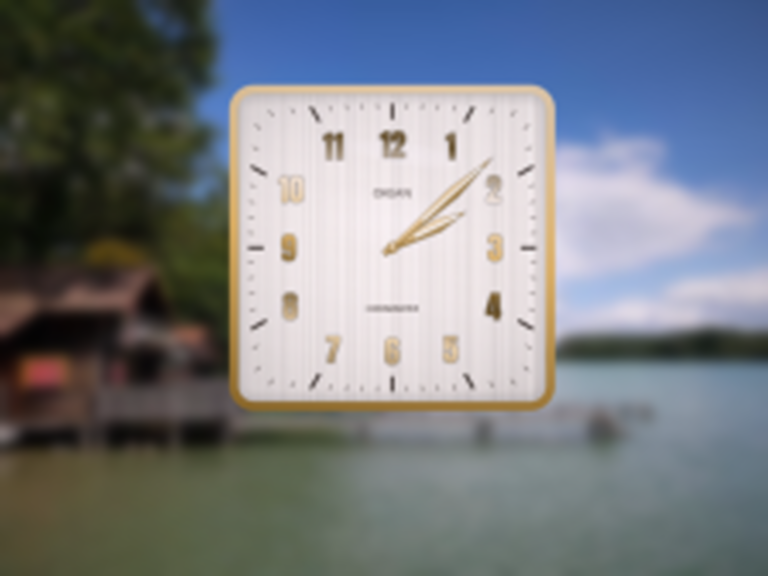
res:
h=2 m=8
